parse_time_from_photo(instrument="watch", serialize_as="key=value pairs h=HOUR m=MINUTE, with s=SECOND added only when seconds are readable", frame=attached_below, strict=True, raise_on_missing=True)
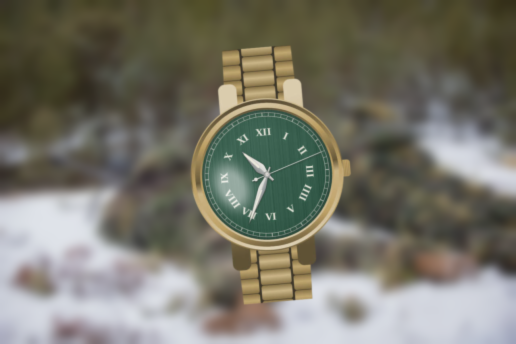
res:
h=10 m=34 s=12
